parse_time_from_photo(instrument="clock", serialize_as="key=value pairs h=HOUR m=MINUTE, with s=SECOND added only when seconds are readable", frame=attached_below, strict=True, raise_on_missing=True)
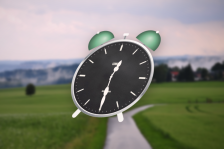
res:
h=12 m=30
